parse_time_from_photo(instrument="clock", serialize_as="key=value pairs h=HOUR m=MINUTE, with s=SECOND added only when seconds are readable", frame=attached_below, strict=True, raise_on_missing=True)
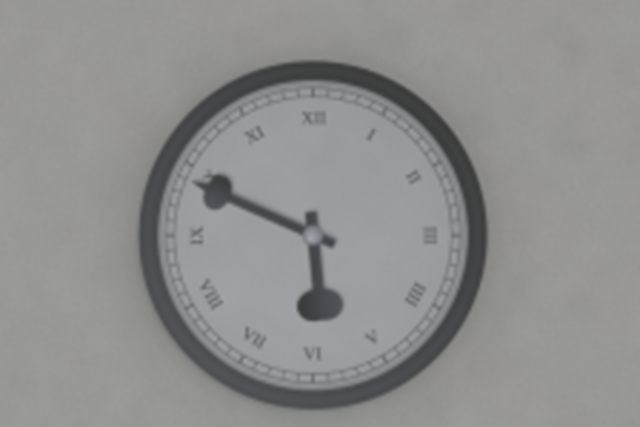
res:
h=5 m=49
